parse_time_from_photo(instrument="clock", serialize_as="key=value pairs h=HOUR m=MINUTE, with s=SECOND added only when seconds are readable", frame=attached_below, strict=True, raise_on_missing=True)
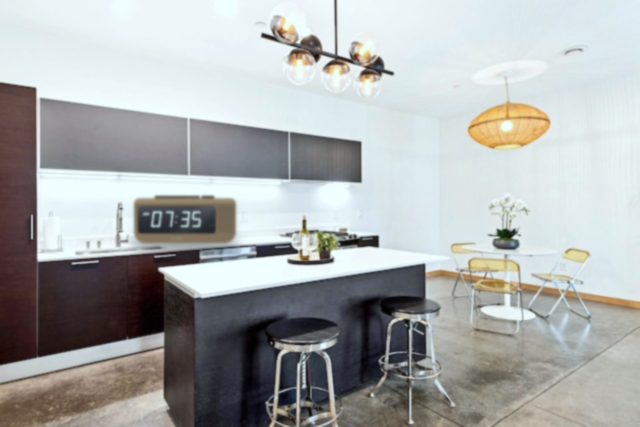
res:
h=7 m=35
